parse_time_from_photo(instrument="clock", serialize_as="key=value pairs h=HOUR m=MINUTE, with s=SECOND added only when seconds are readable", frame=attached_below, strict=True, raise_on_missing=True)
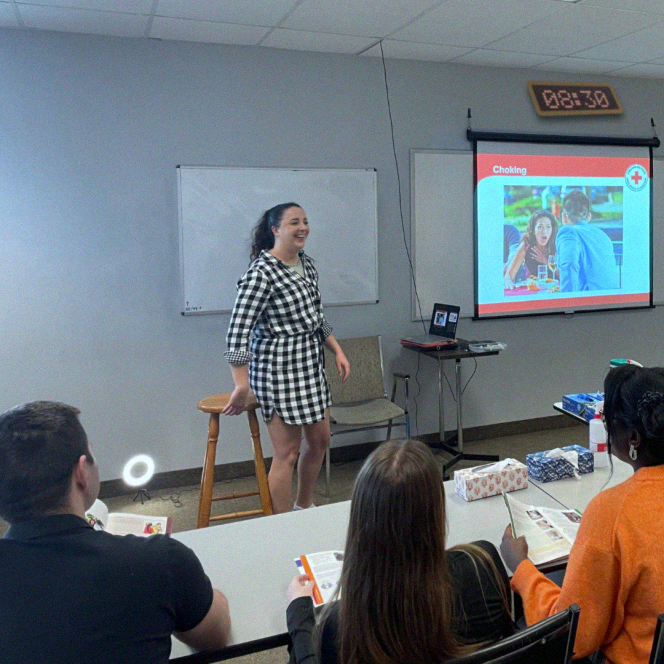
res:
h=8 m=30
